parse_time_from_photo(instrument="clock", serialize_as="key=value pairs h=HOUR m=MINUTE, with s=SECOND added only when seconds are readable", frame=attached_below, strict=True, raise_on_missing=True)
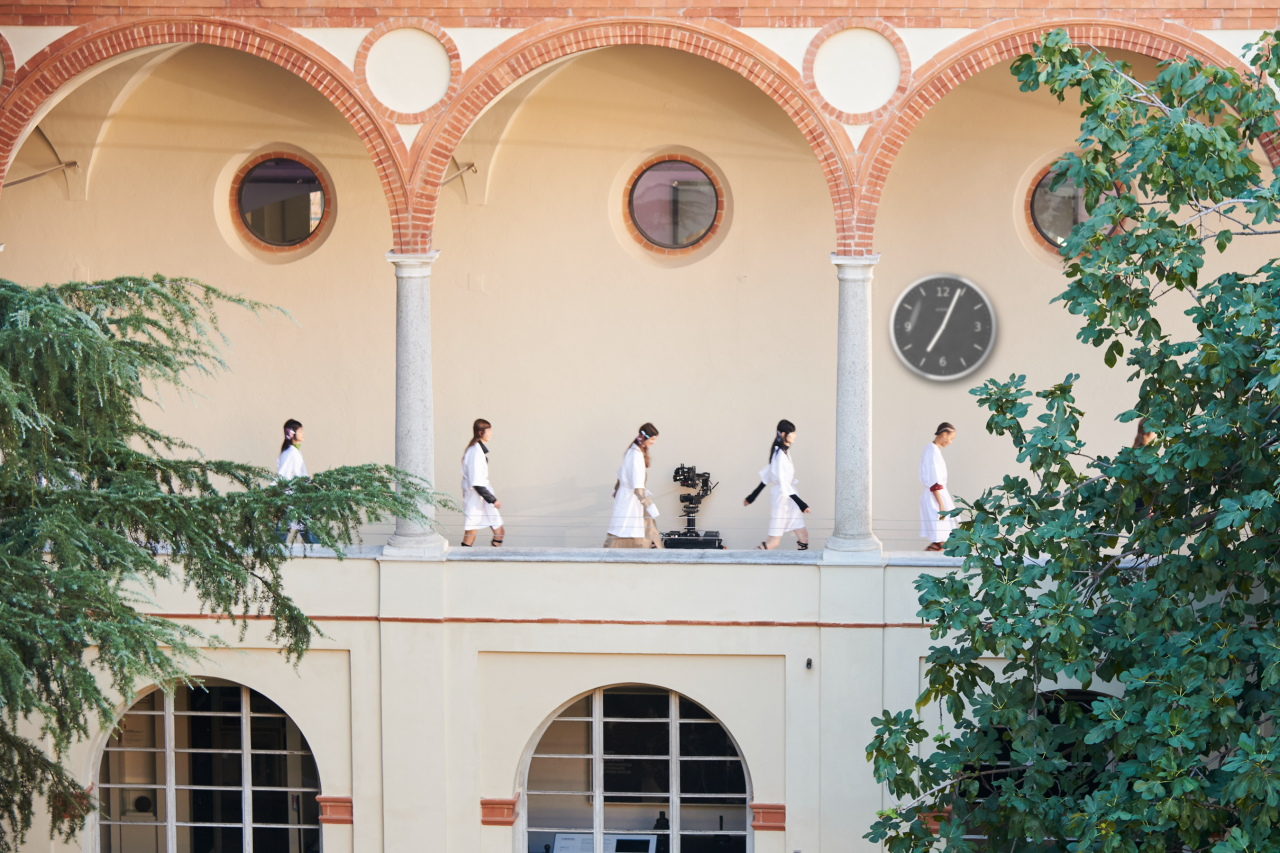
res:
h=7 m=4
